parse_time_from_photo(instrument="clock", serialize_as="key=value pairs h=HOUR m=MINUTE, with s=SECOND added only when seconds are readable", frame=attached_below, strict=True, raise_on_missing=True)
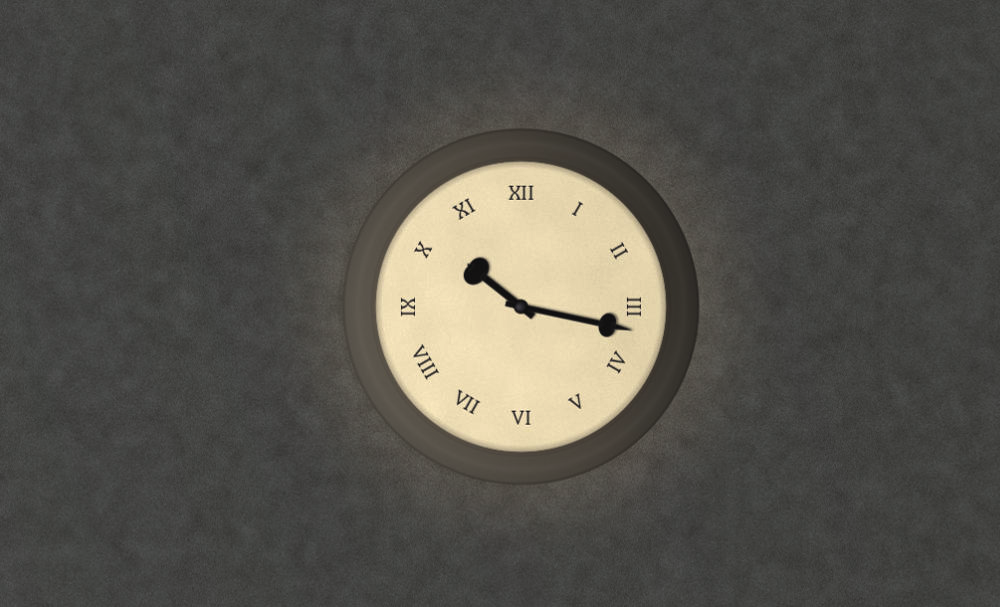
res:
h=10 m=17
